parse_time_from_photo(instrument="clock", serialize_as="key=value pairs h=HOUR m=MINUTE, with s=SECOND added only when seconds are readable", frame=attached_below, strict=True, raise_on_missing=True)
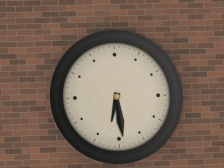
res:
h=6 m=29
